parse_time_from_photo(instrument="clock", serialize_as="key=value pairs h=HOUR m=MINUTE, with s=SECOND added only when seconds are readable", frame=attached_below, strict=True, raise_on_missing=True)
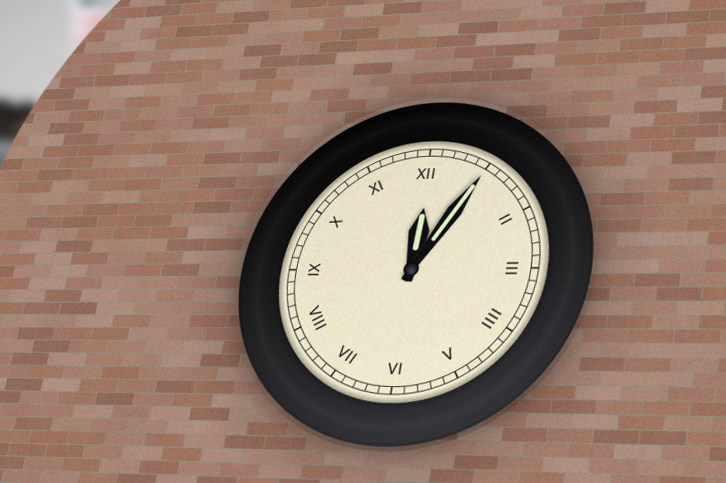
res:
h=12 m=5
